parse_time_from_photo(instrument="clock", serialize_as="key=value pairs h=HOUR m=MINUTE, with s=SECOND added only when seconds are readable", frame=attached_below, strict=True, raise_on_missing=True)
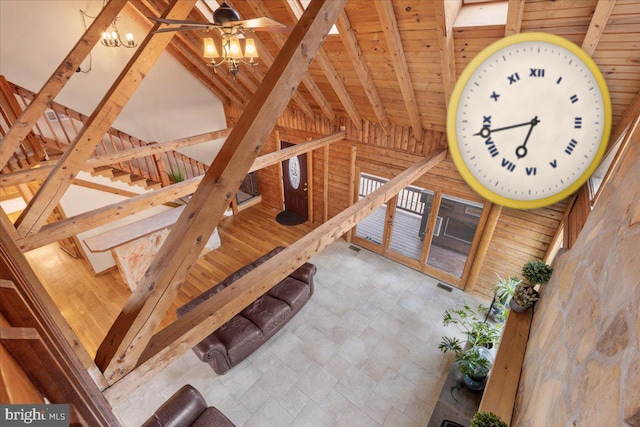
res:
h=6 m=43
